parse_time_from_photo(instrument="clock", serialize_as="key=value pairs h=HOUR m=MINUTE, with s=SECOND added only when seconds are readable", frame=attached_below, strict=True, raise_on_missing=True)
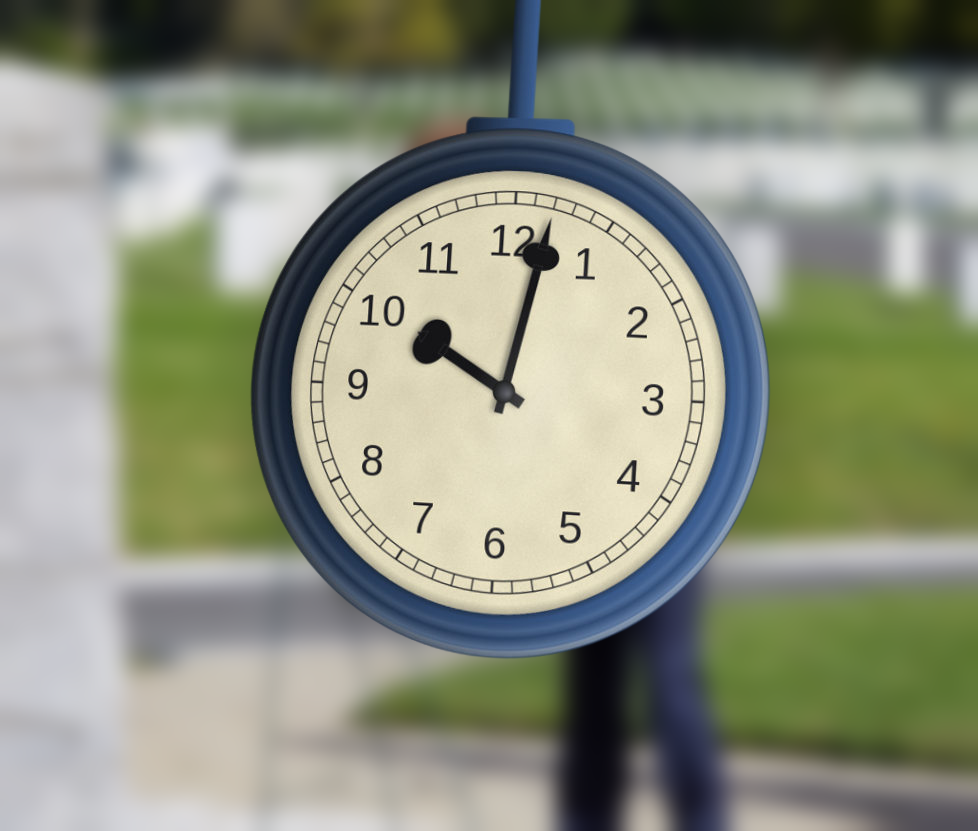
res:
h=10 m=2
